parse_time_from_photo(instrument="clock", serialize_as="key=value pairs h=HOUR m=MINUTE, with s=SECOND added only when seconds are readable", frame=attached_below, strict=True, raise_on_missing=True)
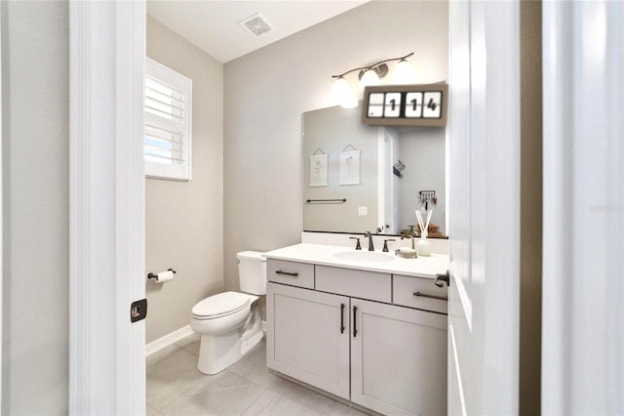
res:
h=1 m=14
